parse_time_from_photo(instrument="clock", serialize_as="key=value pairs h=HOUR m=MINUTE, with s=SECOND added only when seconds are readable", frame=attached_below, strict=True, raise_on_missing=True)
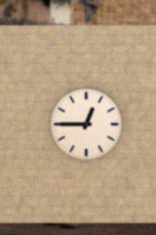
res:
h=12 m=45
